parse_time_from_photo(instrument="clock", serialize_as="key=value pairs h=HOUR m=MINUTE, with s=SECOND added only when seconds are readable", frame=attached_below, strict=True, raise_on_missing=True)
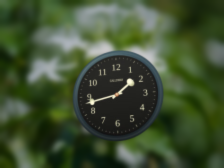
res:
h=1 m=43
